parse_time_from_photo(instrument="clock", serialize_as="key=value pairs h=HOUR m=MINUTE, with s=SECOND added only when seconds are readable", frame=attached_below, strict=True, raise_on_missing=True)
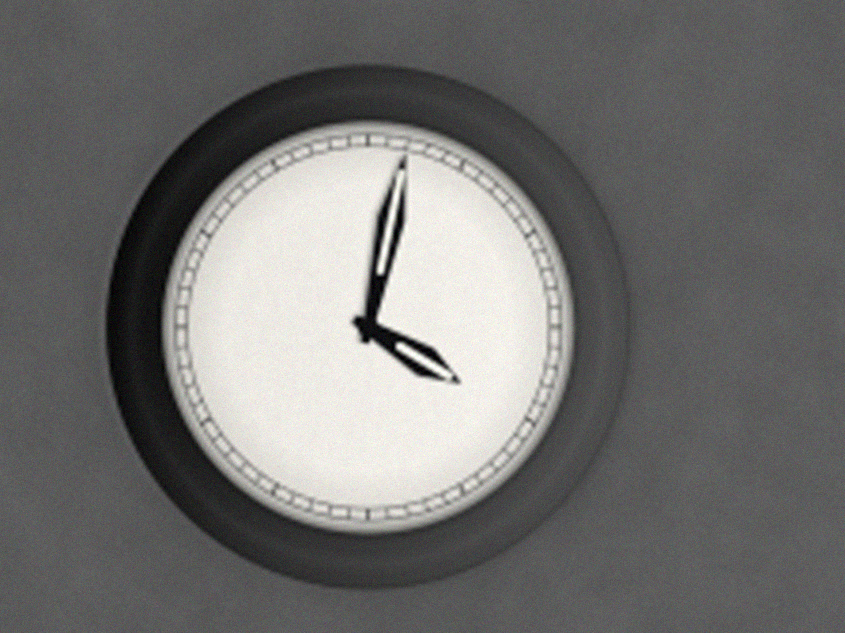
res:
h=4 m=2
